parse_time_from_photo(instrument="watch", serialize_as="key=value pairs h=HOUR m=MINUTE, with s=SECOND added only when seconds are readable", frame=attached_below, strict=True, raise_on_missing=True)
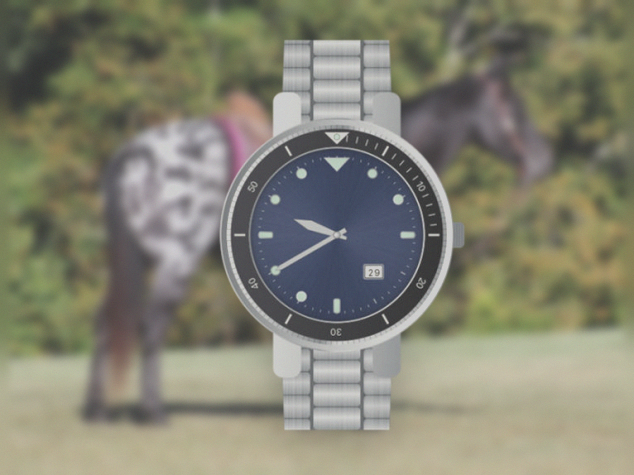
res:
h=9 m=40
